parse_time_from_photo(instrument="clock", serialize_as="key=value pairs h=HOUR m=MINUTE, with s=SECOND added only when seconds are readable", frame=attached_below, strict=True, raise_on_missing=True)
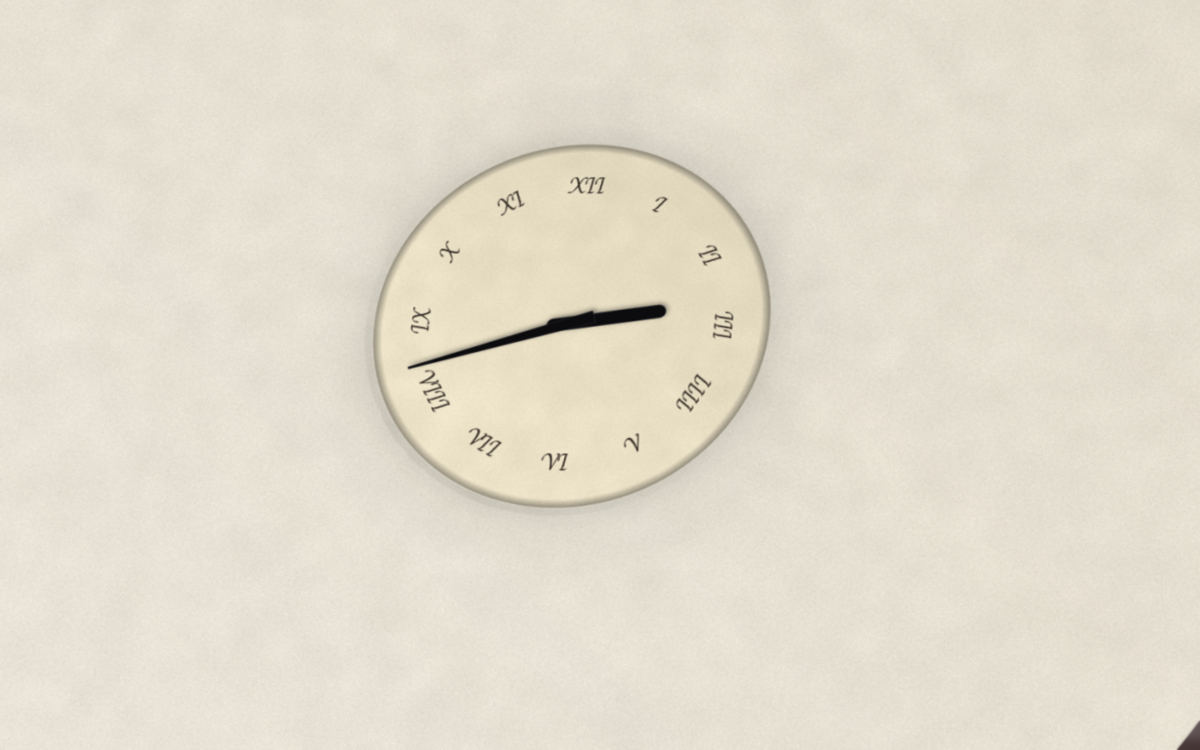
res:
h=2 m=42
